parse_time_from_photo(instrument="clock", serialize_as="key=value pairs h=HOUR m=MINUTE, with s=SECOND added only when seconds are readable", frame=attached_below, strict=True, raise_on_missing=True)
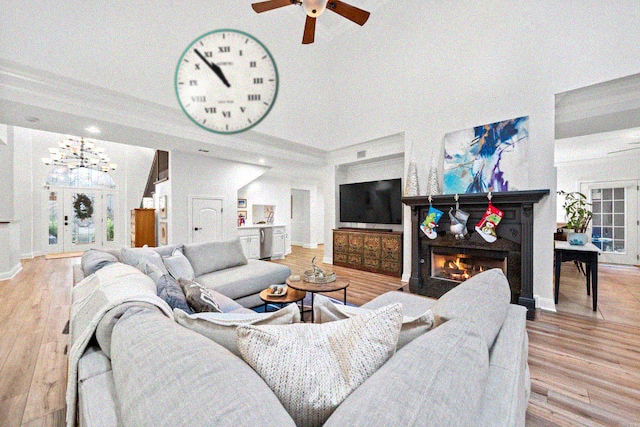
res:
h=10 m=53
